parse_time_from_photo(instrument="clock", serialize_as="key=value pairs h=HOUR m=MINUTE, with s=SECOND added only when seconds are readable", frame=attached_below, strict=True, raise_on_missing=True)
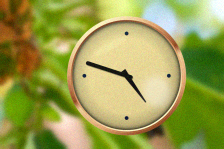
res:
h=4 m=48
